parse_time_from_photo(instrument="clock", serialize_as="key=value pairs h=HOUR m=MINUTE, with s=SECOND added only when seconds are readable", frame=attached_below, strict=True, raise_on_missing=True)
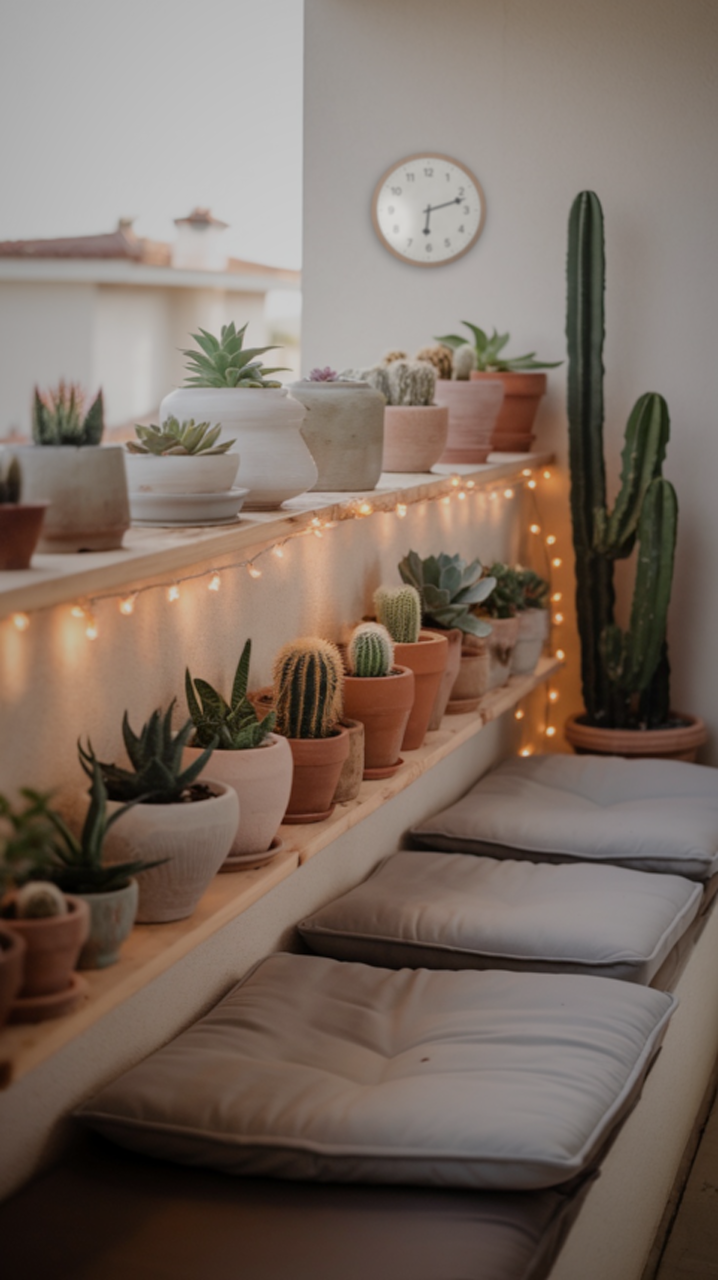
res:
h=6 m=12
